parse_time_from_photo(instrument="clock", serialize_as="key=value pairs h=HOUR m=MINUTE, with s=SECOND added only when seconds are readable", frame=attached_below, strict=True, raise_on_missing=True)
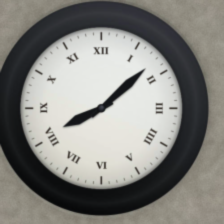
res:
h=8 m=8
